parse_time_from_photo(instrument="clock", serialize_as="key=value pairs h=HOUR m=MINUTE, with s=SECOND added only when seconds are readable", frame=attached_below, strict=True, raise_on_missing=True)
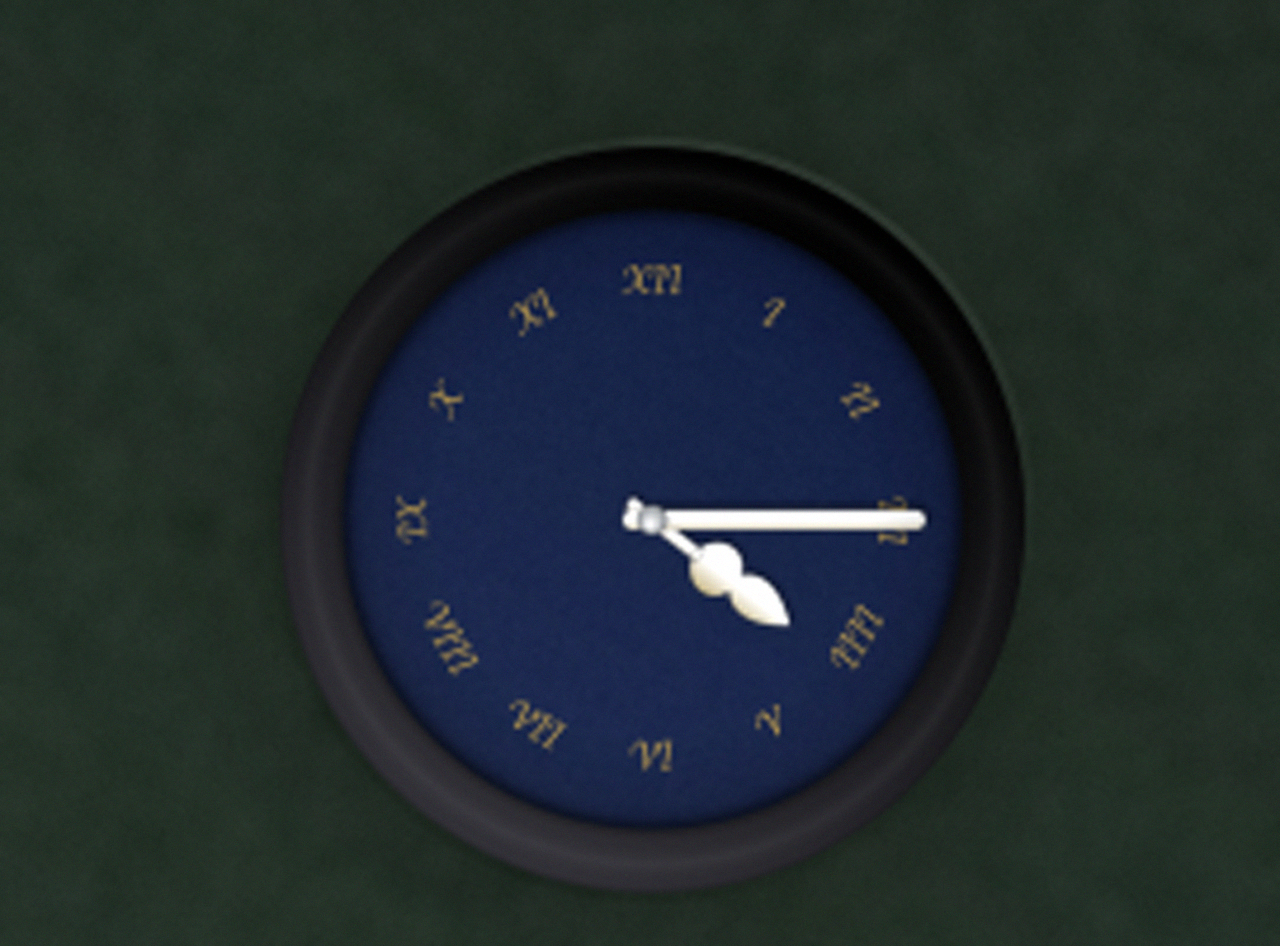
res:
h=4 m=15
